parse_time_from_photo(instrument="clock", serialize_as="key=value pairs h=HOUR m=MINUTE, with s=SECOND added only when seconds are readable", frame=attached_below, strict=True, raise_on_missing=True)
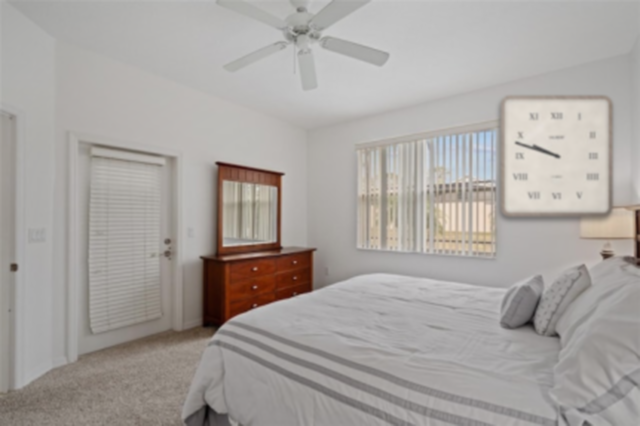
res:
h=9 m=48
